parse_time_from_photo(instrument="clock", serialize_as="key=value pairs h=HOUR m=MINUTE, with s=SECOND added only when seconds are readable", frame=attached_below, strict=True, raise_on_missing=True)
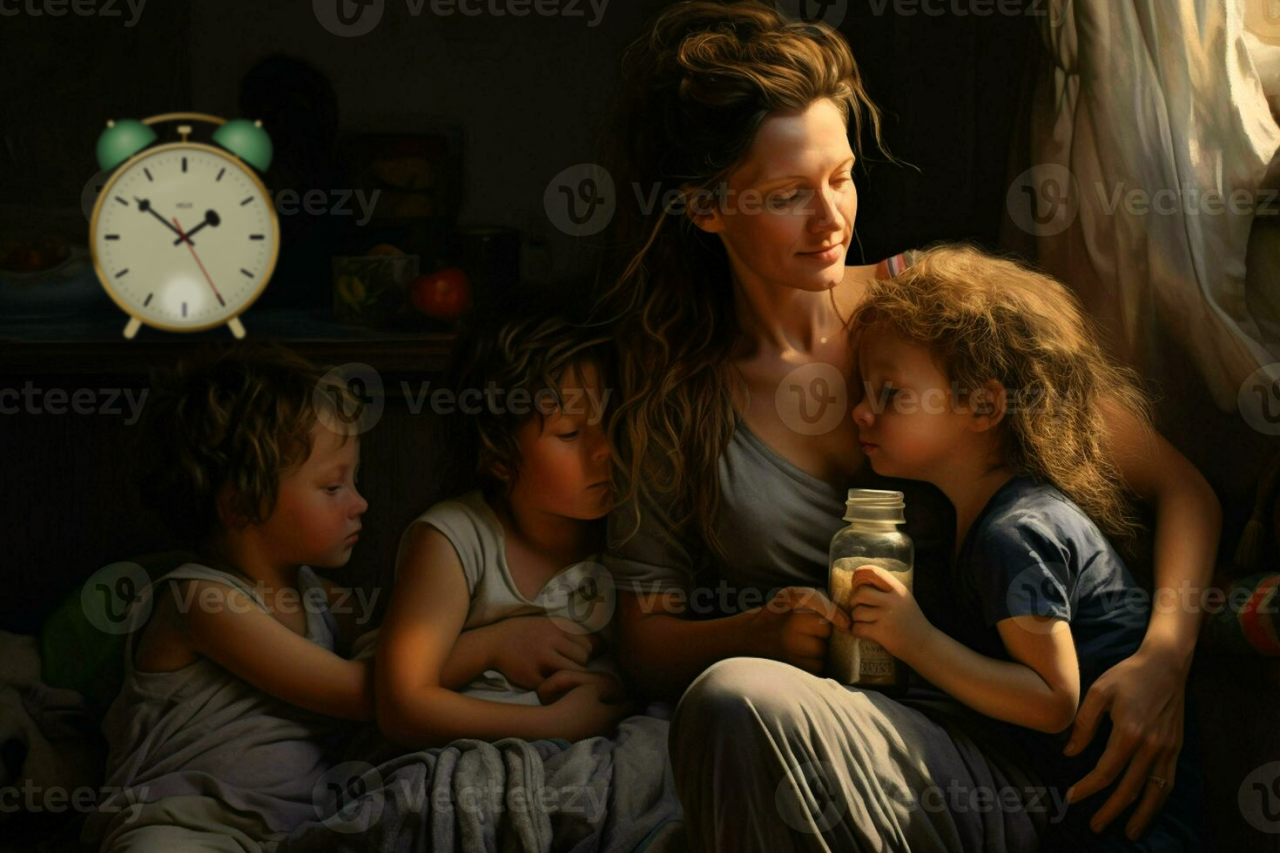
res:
h=1 m=51 s=25
